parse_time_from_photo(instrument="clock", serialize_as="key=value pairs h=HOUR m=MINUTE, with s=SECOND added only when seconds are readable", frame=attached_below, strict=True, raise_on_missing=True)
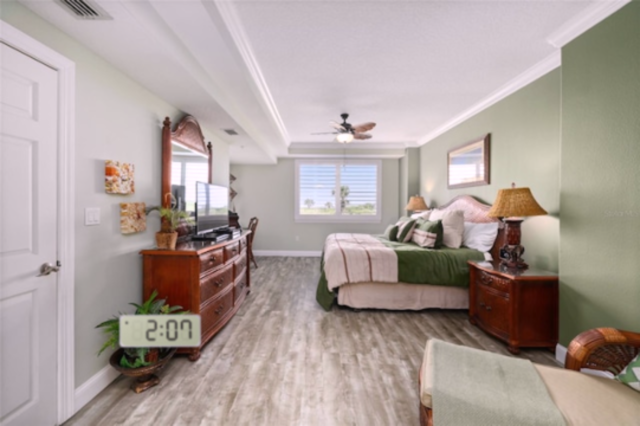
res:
h=2 m=7
